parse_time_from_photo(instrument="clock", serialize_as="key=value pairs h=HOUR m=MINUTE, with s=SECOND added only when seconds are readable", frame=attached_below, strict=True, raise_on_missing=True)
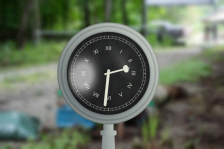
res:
h=2 m=31
